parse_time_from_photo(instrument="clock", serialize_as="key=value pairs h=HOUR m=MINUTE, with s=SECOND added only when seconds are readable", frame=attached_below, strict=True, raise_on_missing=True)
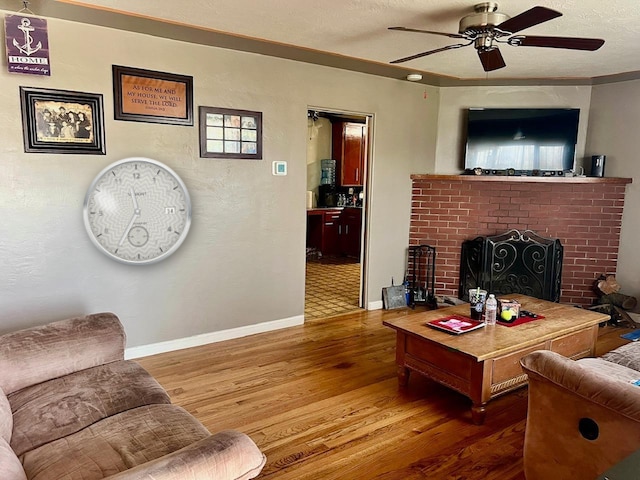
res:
h=11 m=35
